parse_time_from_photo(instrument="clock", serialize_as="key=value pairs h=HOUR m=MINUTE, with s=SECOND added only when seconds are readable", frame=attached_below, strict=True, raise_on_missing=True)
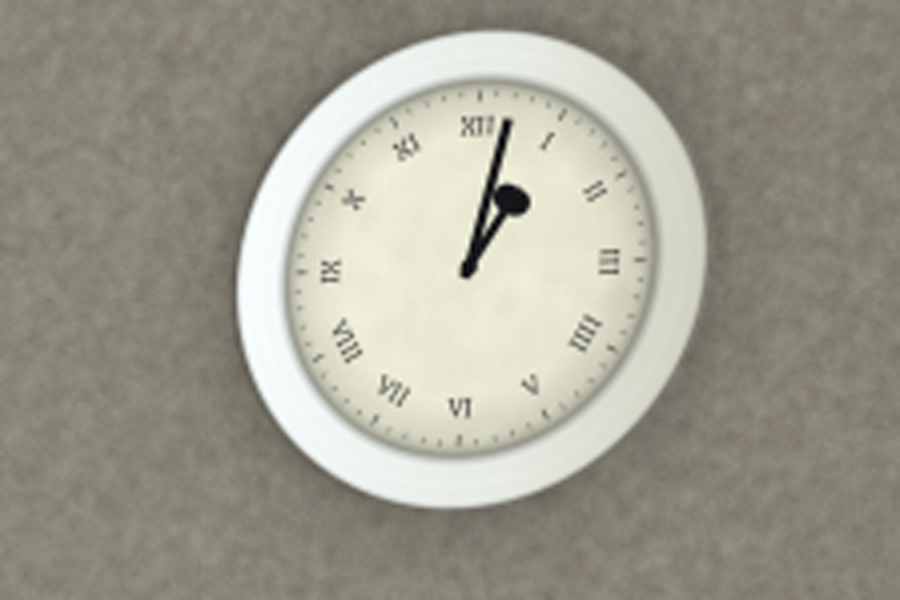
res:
h=1 m=2
